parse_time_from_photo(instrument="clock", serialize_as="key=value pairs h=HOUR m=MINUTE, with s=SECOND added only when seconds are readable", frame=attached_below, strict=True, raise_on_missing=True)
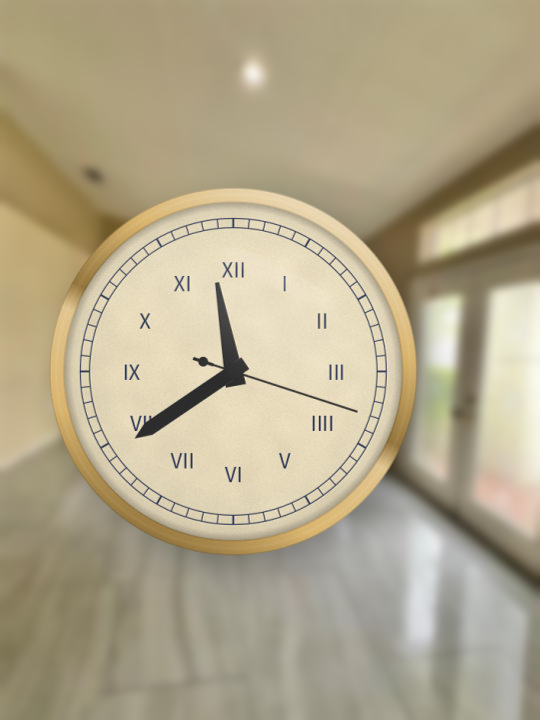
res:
h=11 m=39 s=18
